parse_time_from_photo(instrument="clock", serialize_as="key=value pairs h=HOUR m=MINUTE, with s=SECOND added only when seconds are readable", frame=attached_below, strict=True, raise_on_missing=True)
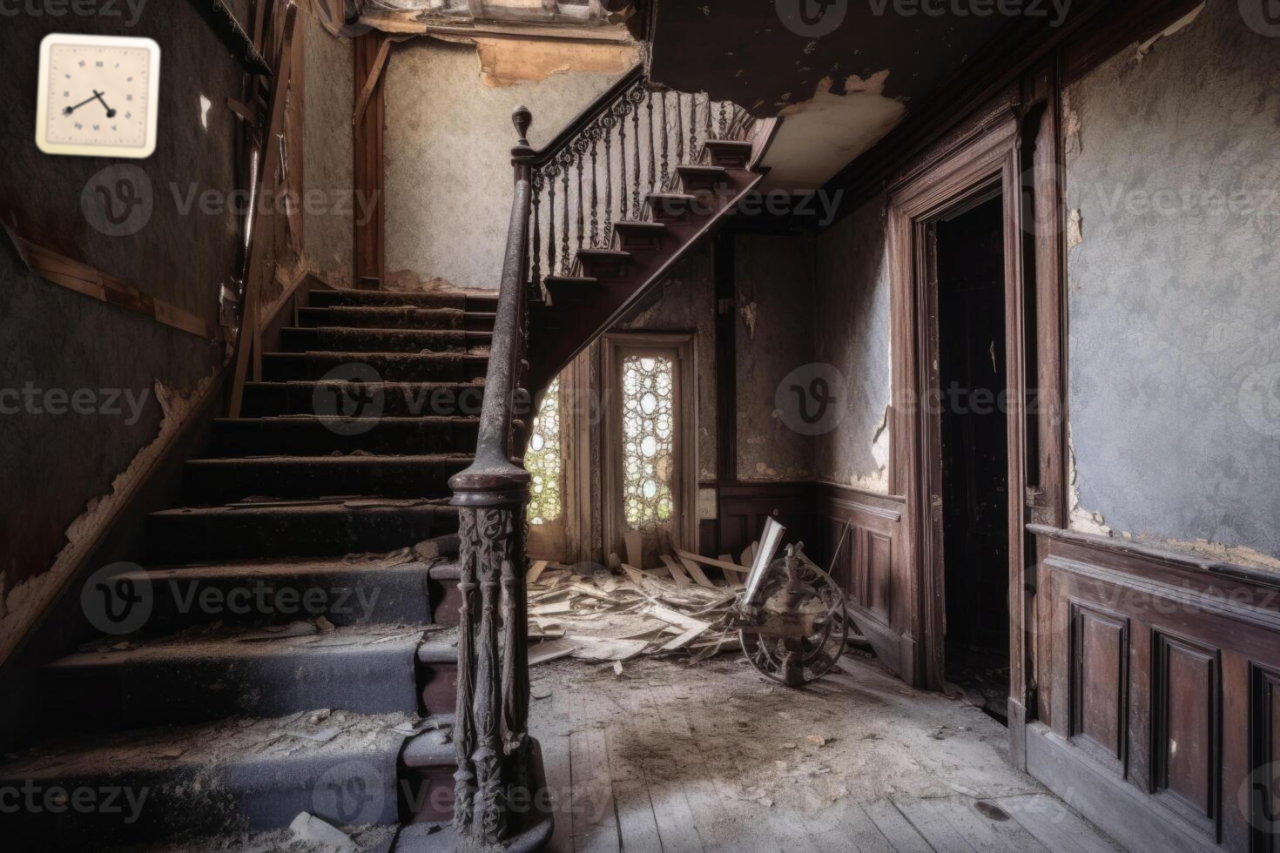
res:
h=4 m=40
